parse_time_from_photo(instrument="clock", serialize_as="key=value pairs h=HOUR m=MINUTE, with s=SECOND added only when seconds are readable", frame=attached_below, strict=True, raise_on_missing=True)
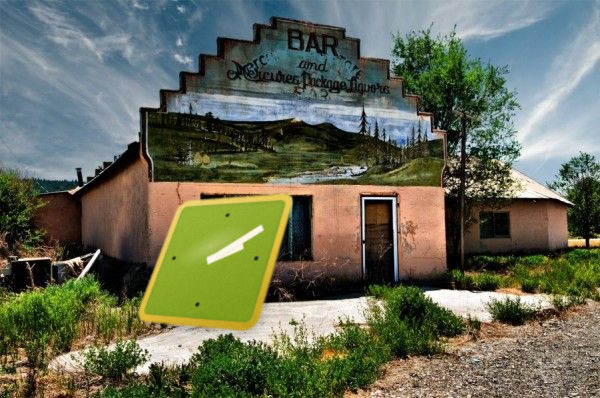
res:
h=2 m=9
